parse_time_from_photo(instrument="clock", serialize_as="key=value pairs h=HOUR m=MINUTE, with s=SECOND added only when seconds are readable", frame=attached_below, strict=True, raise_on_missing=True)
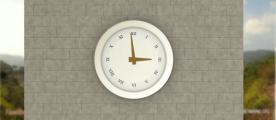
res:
h=2 m=59
